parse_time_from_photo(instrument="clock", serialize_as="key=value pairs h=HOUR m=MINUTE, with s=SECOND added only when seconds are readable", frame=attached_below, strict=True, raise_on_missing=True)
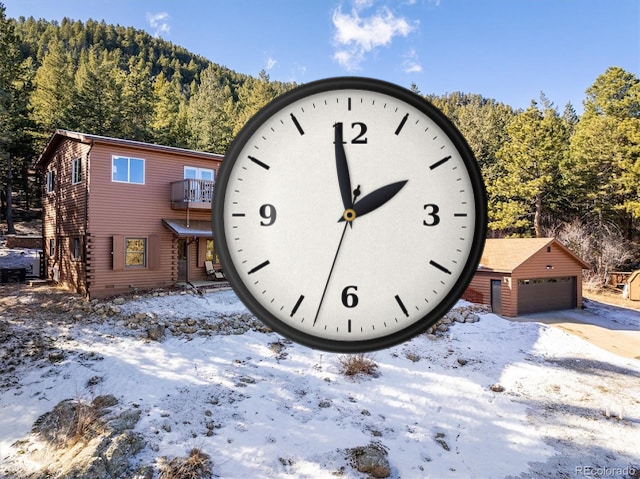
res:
h=1 m=58 s=33
